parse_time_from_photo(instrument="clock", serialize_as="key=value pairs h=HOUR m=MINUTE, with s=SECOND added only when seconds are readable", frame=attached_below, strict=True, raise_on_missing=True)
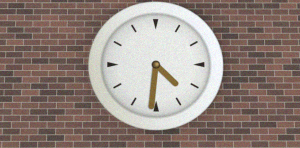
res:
h=4 m=31
